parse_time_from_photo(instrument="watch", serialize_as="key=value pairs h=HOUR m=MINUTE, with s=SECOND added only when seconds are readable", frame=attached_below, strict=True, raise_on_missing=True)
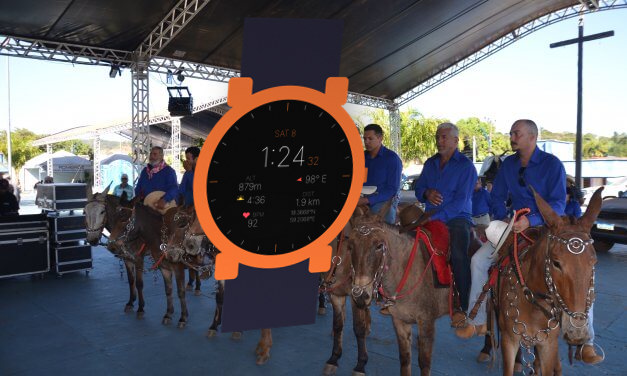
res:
h=1 m=24 s=32
